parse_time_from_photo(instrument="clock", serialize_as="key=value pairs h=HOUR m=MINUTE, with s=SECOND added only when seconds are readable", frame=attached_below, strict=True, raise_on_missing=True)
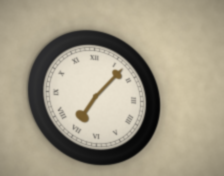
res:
h=7 m=7
